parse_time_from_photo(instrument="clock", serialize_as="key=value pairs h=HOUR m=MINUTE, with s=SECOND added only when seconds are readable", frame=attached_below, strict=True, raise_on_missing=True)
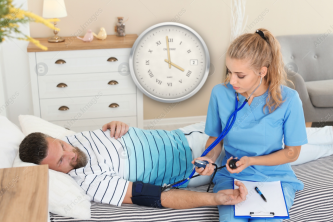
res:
h=3 m=59
